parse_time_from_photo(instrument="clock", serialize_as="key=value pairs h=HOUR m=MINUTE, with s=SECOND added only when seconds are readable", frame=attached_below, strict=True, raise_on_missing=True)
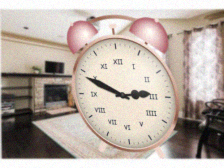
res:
h=2 m=49
